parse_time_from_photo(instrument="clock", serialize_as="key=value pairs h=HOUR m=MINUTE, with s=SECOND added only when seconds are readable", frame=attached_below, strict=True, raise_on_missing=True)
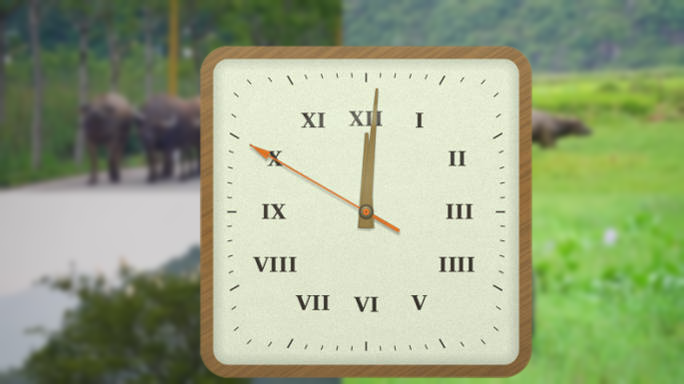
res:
h=12 m=0 s=50
